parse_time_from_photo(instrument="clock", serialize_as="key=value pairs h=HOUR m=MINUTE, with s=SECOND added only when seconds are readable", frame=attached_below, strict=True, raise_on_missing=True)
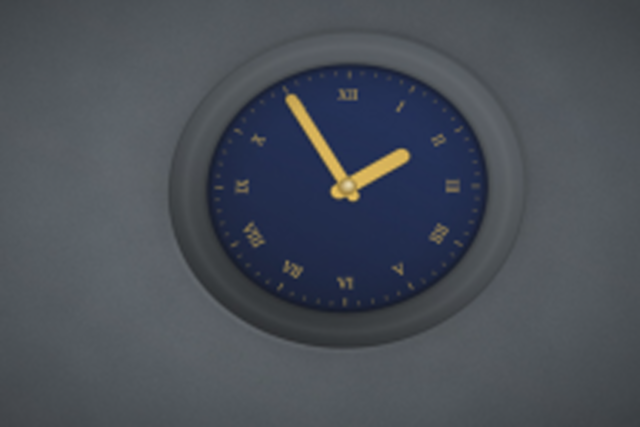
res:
h=1 m=55
